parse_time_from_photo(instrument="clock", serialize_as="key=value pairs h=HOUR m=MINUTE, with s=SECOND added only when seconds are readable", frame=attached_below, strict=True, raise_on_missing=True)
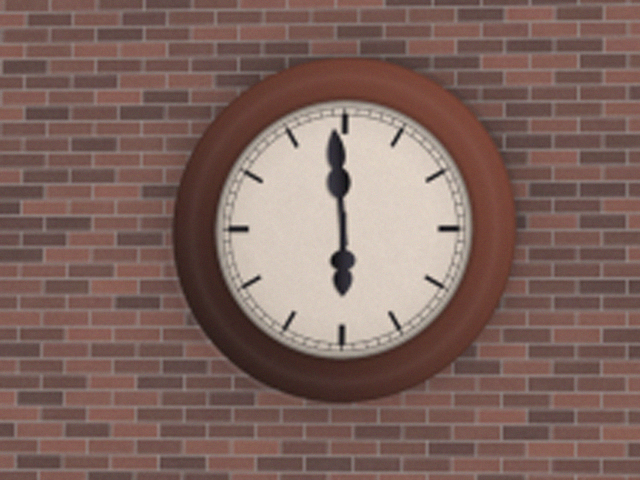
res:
h=5 m=59
